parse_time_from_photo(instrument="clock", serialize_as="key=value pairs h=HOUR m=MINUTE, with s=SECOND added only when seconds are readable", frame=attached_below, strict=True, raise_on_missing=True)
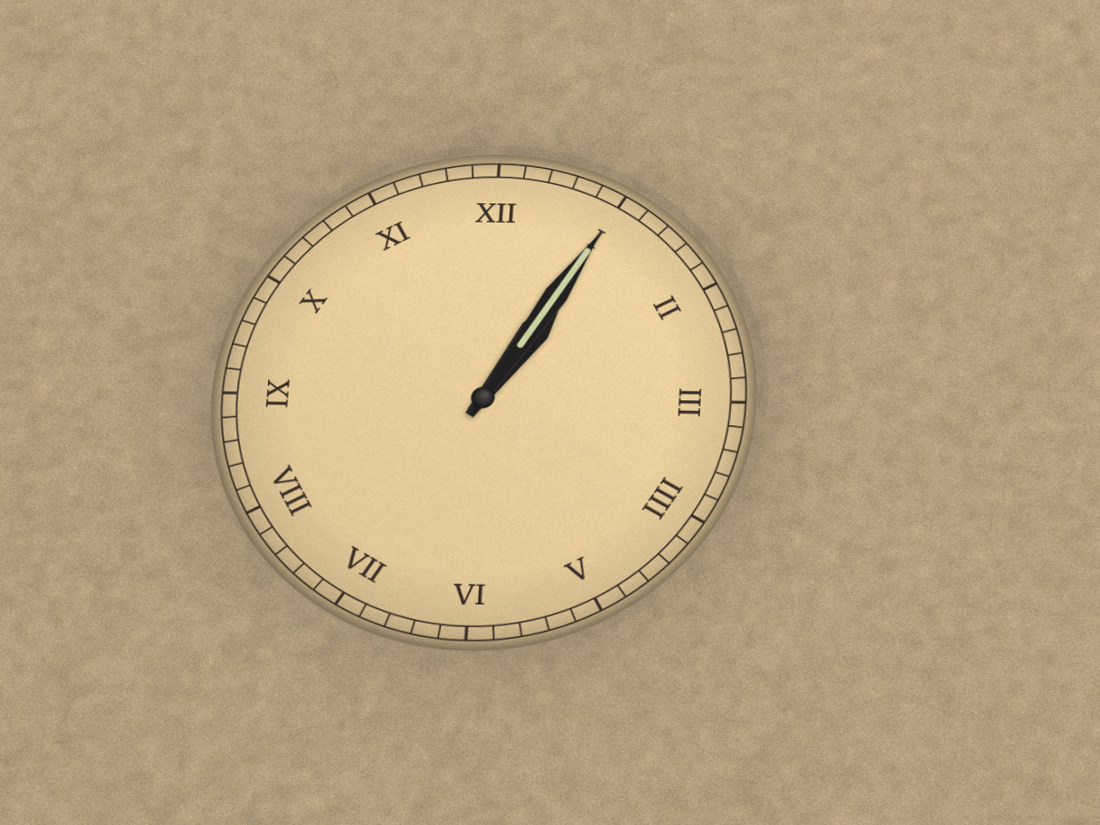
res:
h=1 m=5
